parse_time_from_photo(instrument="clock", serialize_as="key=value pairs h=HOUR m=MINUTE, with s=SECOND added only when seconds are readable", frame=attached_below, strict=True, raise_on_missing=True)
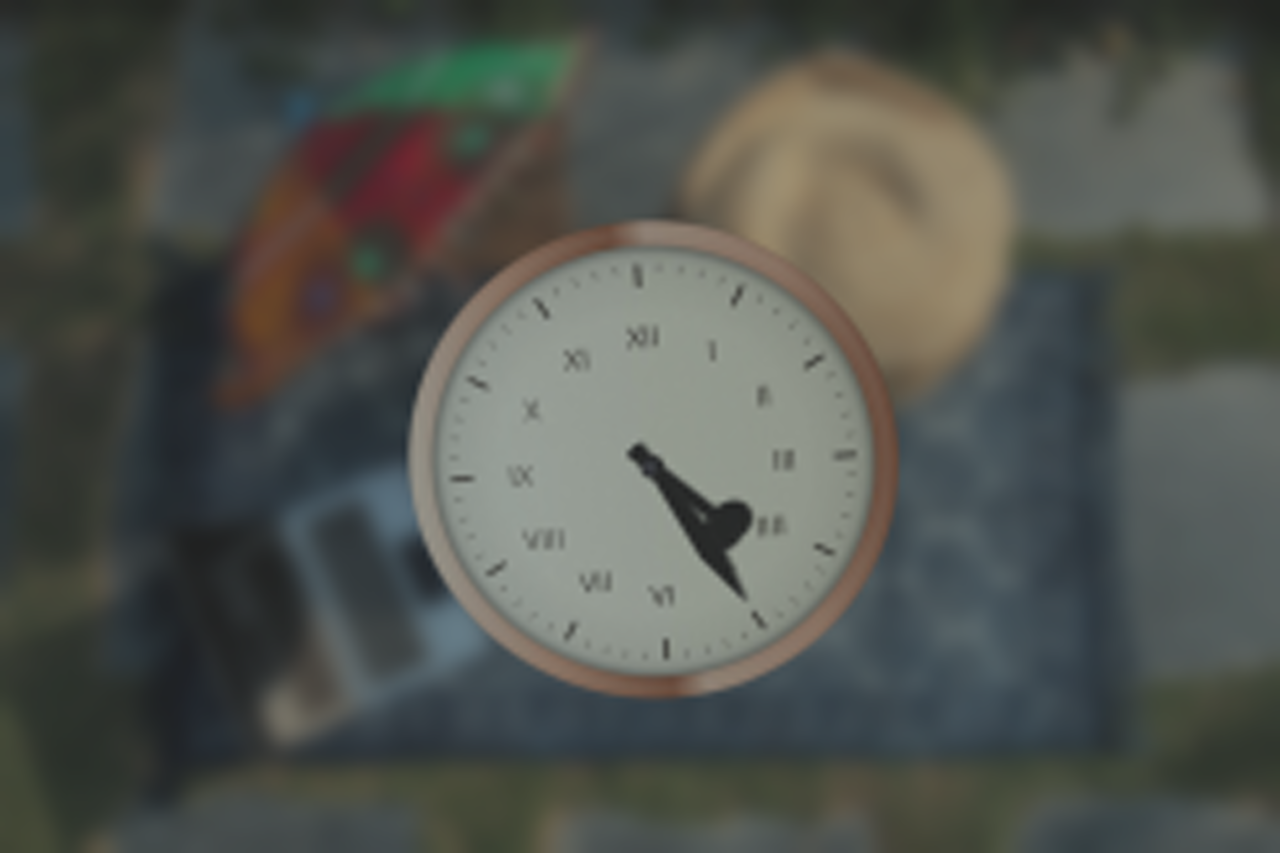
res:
h=4 m=25
